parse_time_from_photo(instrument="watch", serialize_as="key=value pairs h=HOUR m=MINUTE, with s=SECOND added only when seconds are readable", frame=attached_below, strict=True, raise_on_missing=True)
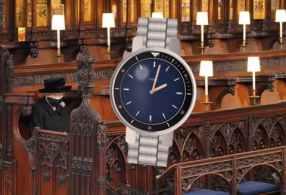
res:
h=2 m=2
